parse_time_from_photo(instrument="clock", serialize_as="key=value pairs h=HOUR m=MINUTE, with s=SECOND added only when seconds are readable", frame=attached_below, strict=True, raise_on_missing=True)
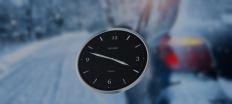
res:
h=3 m=48
